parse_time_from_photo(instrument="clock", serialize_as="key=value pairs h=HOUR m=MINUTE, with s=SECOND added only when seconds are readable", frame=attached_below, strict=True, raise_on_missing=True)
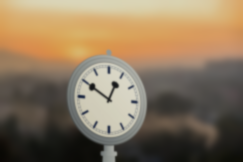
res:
h=12 m=50
